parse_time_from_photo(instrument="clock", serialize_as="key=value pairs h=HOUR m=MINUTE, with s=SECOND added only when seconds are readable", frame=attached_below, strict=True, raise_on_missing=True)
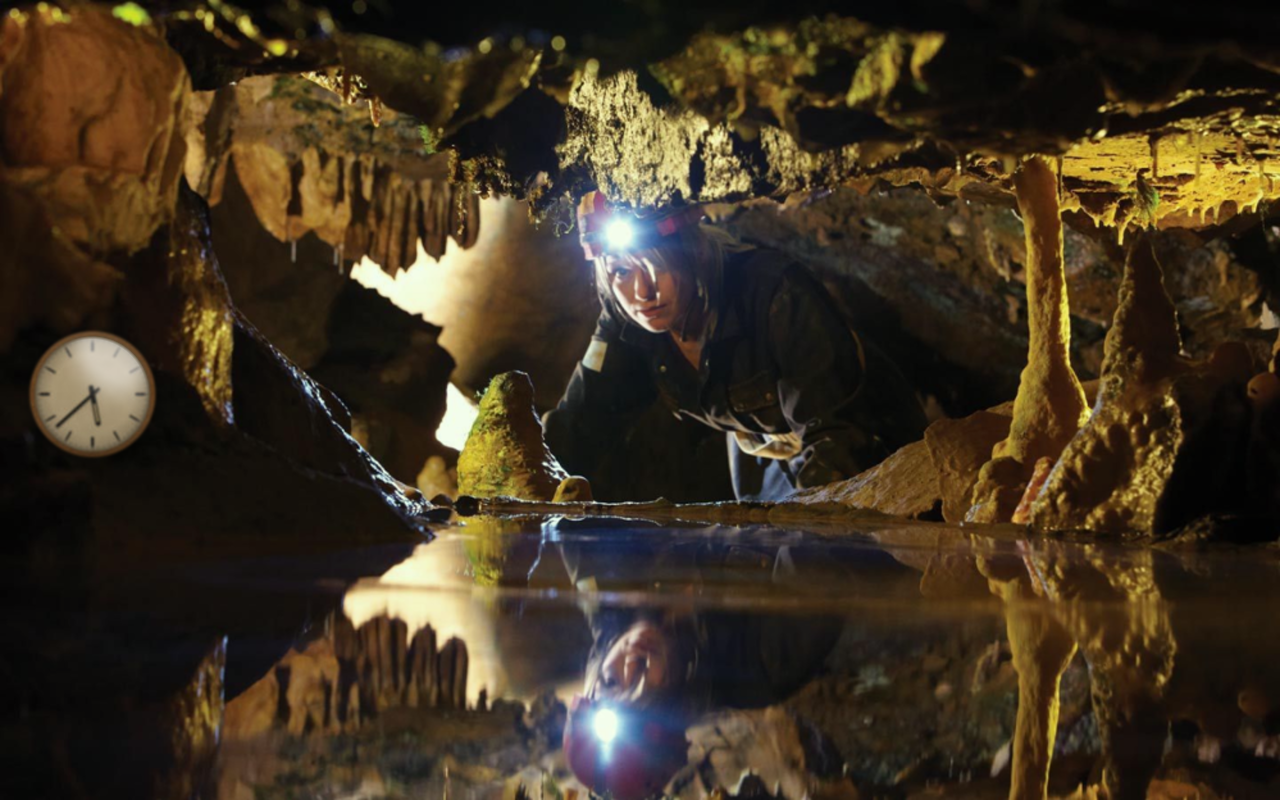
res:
h=5 m=38
